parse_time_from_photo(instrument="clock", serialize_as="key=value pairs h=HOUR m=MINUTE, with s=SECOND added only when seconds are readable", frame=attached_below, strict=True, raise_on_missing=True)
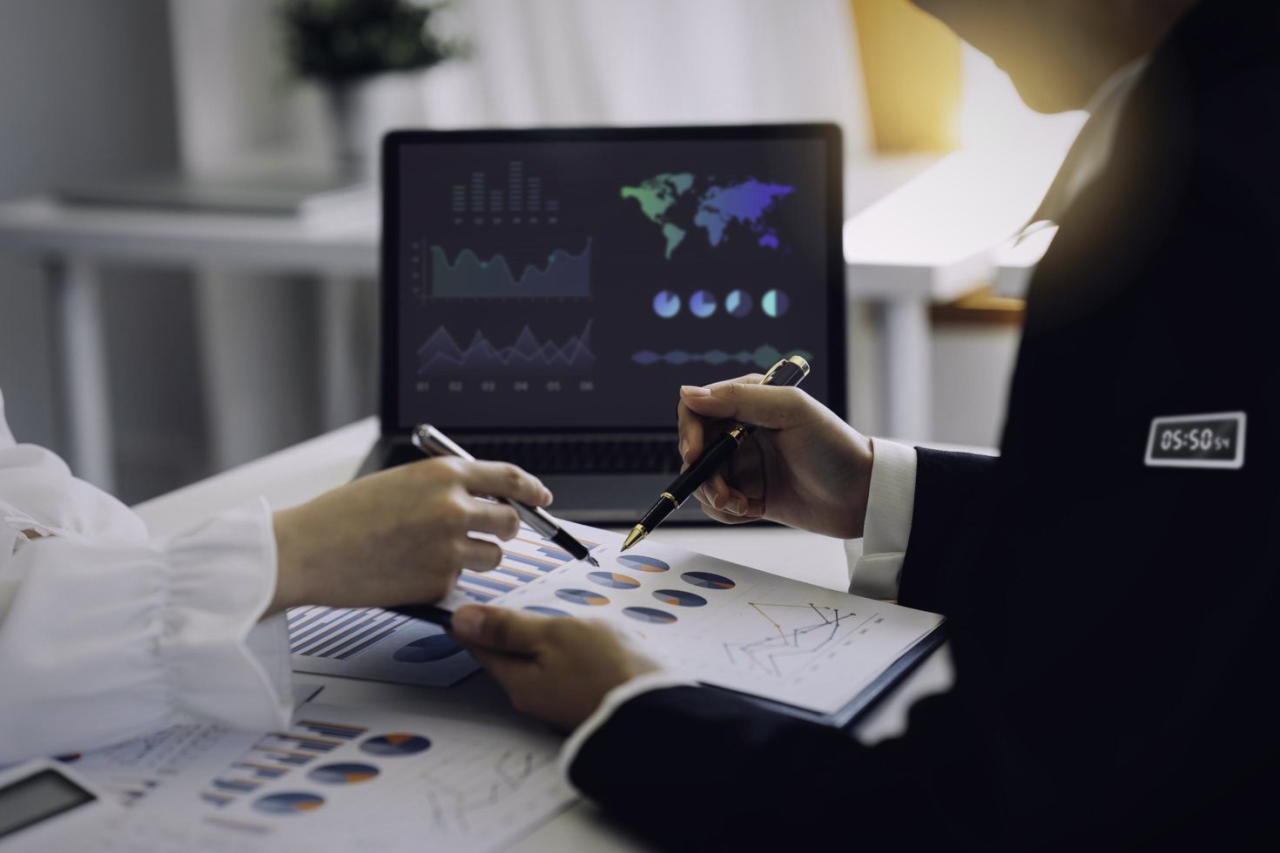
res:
h=5 m=50
